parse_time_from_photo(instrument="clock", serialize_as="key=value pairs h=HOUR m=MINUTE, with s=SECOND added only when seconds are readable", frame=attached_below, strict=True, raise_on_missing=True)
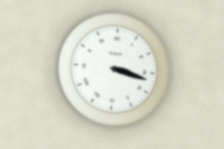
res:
h=3 m=17
